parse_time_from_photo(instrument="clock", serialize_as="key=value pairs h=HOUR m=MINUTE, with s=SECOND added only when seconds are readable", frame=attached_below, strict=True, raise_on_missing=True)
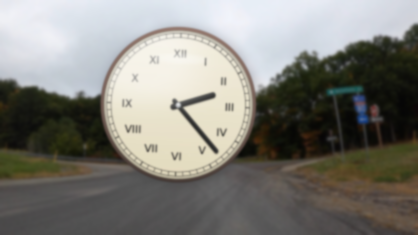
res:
h=2 m=23
